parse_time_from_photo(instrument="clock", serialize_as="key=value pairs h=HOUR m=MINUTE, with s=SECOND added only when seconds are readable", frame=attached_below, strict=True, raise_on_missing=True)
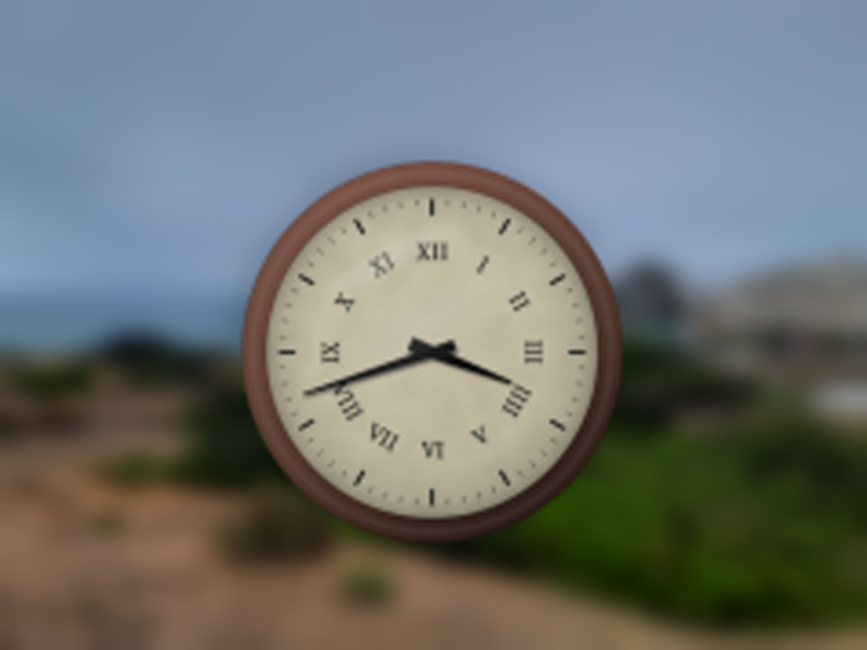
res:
h=3 m=42
